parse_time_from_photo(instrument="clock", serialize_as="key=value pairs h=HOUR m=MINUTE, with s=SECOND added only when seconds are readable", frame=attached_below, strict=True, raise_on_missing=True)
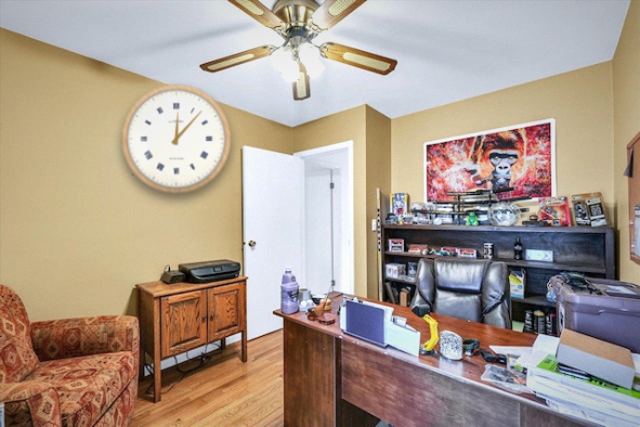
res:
h=12 m=7
